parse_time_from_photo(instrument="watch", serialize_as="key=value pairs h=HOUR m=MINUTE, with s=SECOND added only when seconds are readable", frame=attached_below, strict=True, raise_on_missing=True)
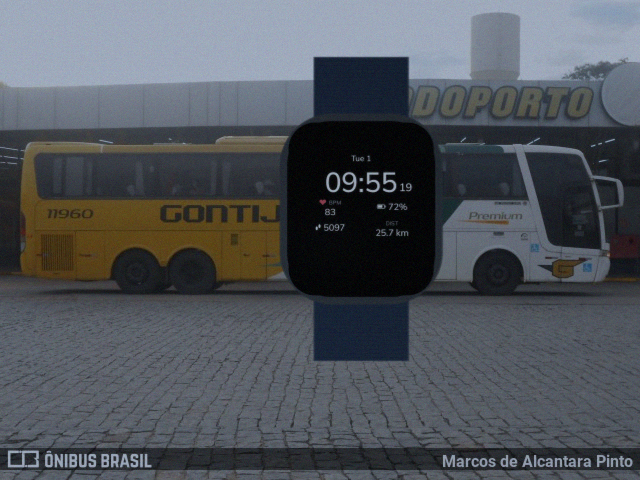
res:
h=9 m=55 s=19
